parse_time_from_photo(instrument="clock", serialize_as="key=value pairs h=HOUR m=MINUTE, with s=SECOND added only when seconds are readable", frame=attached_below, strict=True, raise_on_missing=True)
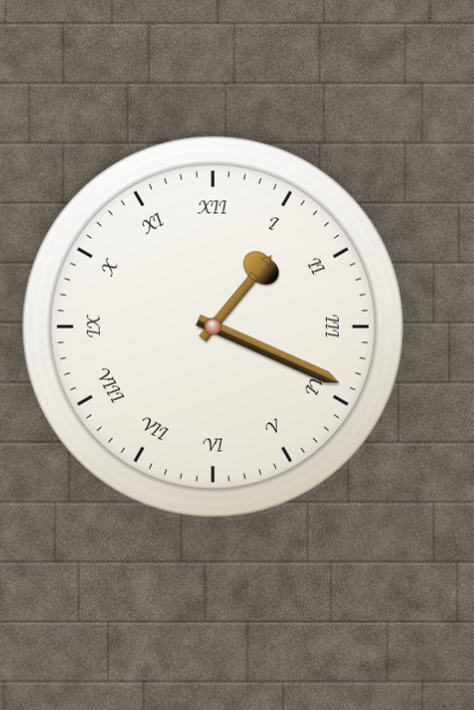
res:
h=1 m=19
